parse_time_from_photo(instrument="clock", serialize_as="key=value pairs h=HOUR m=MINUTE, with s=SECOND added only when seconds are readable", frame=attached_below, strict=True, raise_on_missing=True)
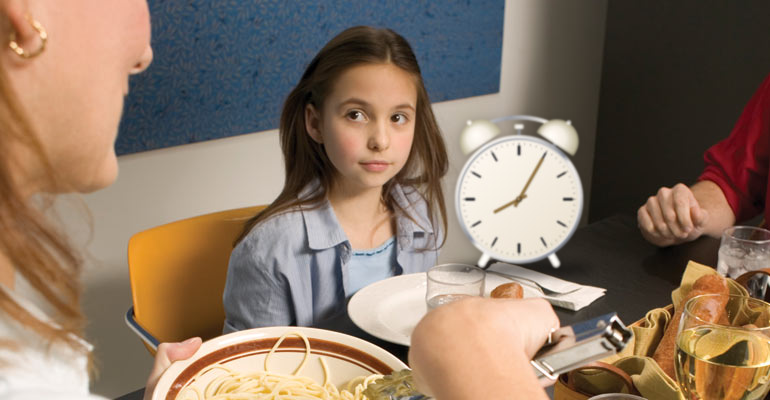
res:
h=8 m=5
